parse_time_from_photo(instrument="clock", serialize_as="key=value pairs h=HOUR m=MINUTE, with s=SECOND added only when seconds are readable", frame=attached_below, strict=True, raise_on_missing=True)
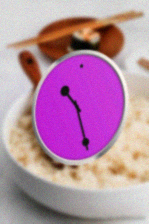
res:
h=10 m=26
